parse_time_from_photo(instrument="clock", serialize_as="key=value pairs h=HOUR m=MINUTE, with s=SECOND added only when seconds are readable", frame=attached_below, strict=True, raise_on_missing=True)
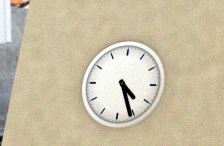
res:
h=4 m=26
